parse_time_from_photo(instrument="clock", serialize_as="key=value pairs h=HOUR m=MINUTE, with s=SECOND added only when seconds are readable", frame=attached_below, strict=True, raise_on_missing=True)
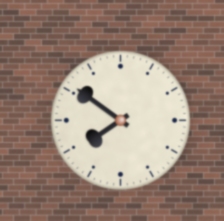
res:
h=7 m=51
